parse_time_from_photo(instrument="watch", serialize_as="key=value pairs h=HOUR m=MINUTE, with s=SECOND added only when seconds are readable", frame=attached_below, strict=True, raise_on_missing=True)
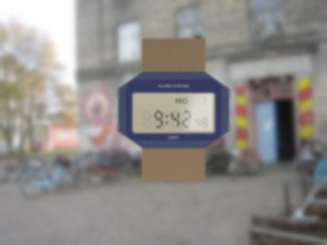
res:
h=9 m=42 s=48
